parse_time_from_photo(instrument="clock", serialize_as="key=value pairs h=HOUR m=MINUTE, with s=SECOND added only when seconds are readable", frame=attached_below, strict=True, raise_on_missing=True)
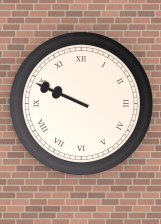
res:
h=9 m=49
